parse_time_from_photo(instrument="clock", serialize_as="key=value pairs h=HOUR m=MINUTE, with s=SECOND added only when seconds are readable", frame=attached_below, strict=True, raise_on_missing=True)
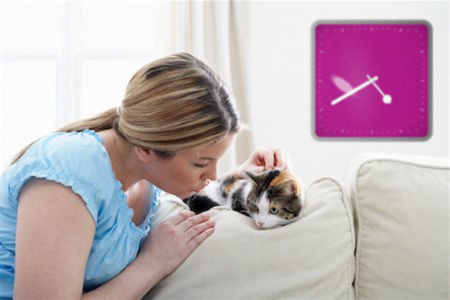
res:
h=4 m=40
